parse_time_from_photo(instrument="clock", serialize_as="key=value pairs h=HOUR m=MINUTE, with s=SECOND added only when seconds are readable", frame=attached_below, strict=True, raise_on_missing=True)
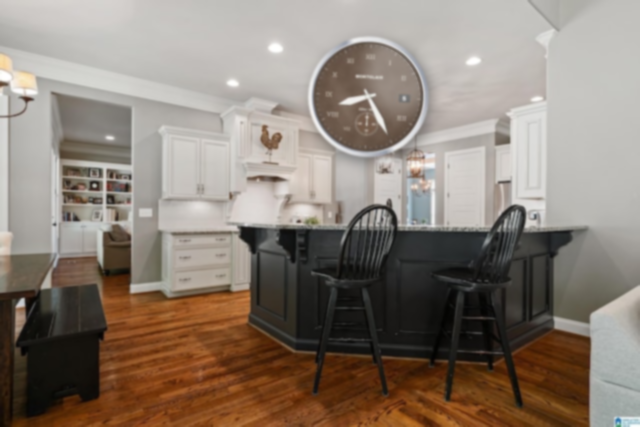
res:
h=8 m=25
